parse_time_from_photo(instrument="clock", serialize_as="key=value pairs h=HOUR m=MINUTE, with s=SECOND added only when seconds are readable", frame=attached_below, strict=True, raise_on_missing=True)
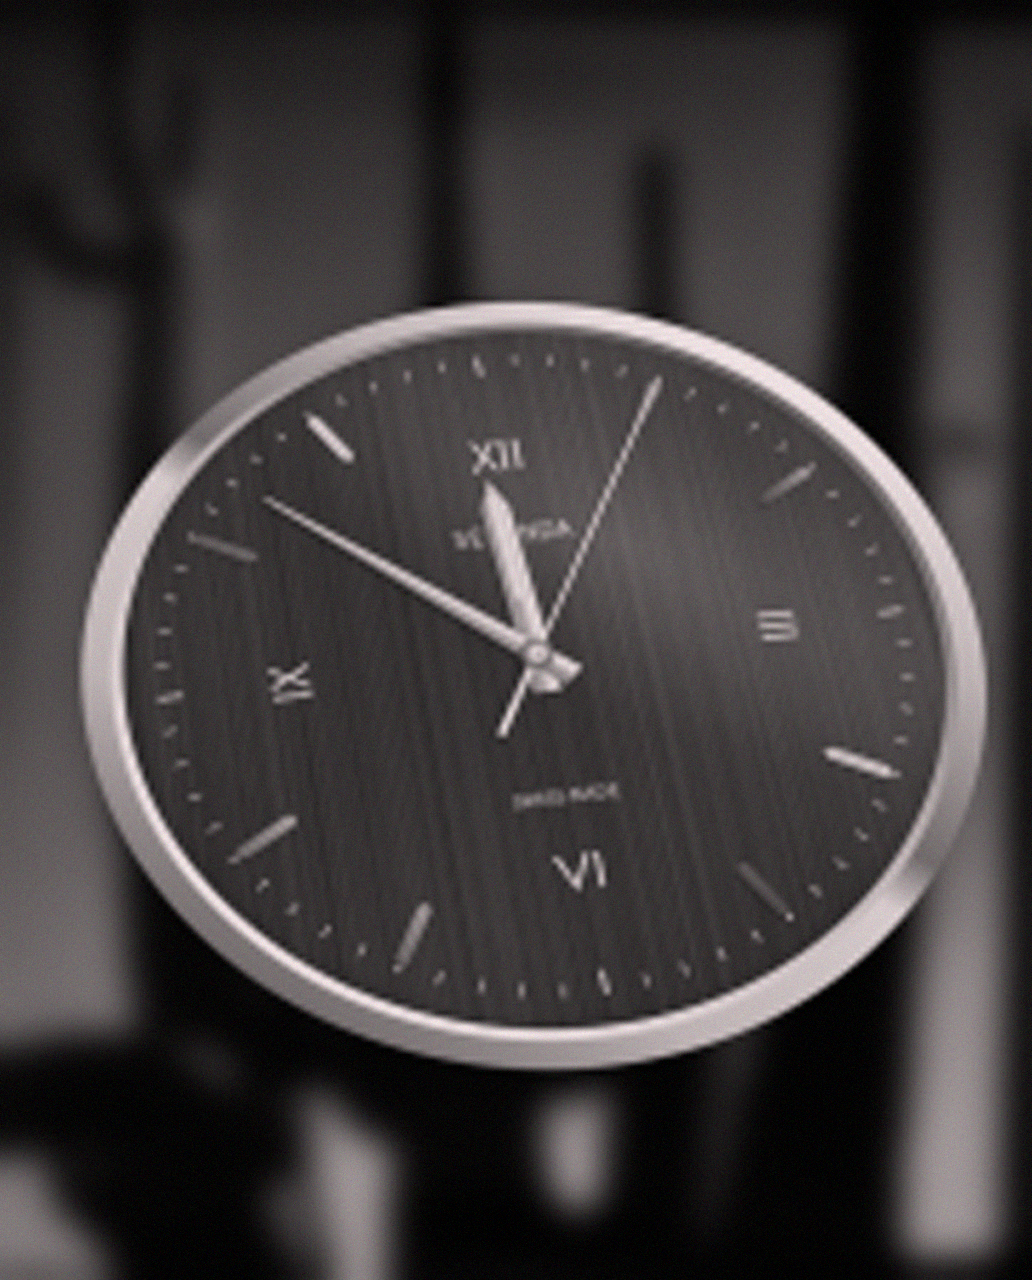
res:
h=11 m=52 s=5
